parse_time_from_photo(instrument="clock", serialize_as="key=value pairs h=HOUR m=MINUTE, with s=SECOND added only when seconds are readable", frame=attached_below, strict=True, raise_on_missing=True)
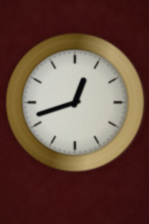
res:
h=12 m=42
